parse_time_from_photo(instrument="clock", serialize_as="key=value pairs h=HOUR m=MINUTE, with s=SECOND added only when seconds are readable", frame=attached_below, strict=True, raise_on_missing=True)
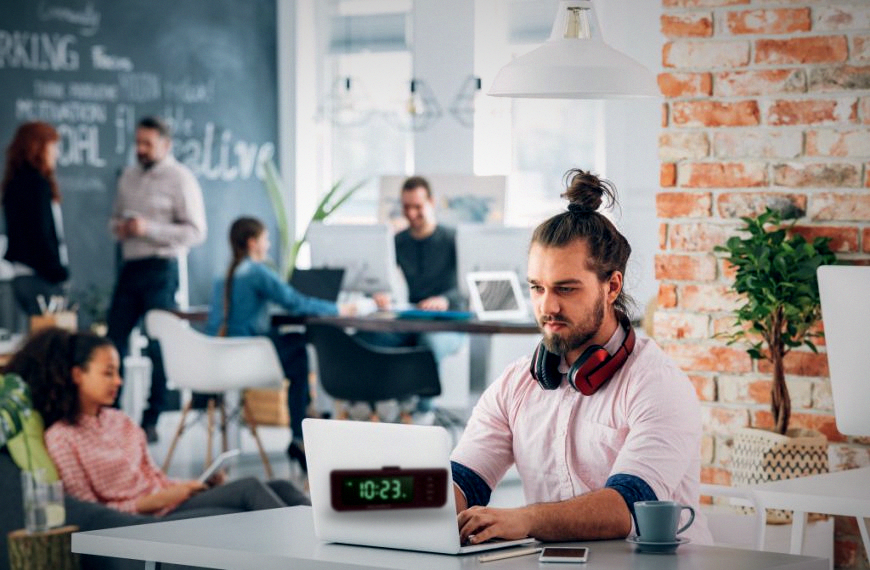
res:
h=10 m=23
